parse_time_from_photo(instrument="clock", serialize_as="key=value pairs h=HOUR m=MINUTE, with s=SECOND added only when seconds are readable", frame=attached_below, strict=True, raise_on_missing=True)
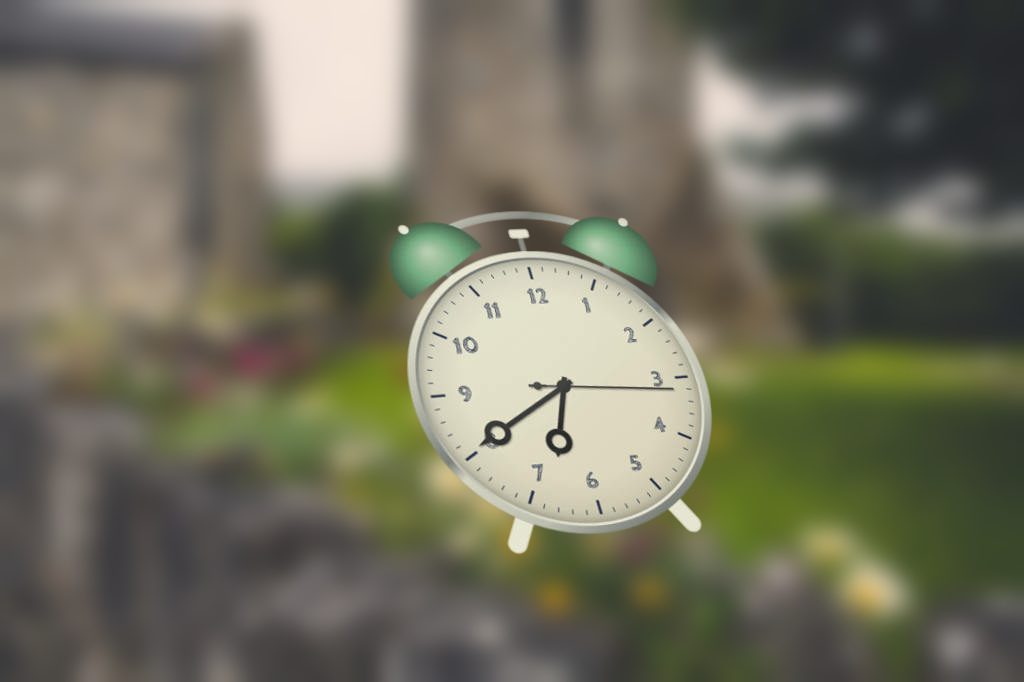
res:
h=6 m=40 s=16
